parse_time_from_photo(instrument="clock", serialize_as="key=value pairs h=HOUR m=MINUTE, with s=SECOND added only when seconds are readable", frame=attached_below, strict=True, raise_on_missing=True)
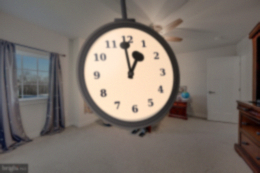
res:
h=12 m=59
